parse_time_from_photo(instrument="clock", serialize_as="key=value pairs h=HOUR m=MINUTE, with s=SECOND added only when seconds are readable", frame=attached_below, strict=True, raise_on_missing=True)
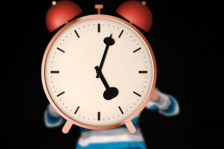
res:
h=5 m=3
